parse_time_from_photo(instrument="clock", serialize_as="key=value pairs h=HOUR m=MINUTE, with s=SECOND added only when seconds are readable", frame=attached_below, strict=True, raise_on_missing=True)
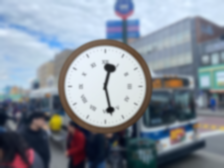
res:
h=12 m=28
